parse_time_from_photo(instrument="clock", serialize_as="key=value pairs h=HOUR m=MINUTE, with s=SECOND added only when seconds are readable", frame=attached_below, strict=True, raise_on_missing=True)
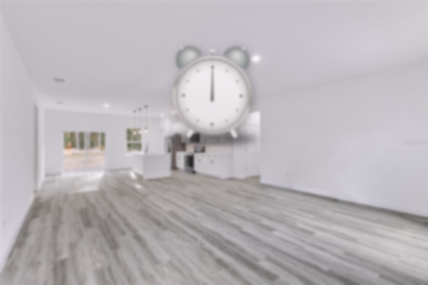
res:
h=12 m=0
